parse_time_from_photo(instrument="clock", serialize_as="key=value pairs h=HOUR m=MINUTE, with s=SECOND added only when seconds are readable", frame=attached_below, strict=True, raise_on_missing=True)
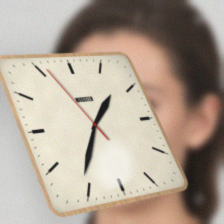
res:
h=1 m=35 s=56
